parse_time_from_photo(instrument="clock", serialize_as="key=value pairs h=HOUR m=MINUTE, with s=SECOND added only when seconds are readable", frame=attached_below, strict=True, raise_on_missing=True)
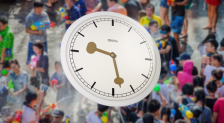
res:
h=9 m=28
